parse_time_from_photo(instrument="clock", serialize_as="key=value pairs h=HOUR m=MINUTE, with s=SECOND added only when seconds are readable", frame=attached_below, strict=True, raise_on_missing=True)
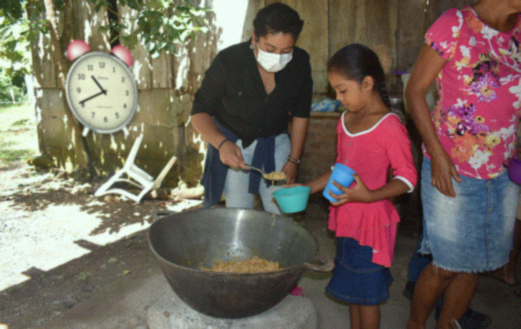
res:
h=10 m=41
